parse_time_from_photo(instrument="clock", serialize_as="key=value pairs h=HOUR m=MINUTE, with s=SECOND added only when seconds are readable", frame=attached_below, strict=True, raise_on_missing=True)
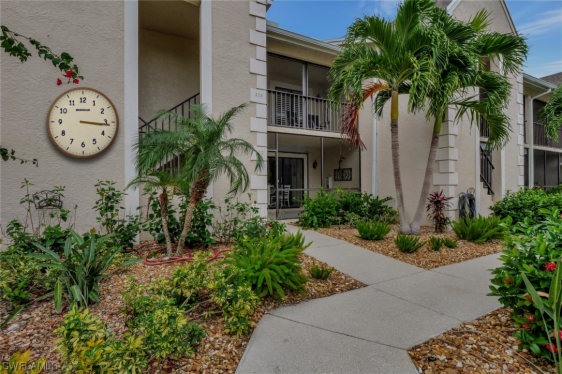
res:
h=3 m=16
